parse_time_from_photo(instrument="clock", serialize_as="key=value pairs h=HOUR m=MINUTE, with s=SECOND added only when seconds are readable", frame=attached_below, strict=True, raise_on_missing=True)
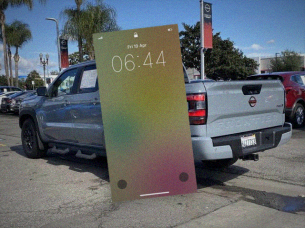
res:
h=6 m=44
